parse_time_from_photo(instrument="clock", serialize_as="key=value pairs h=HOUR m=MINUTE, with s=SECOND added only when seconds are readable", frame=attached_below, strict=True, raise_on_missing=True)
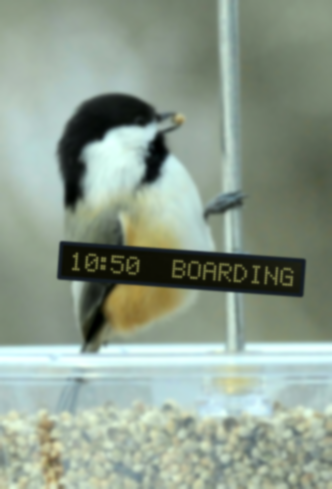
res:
h=10 m=50
